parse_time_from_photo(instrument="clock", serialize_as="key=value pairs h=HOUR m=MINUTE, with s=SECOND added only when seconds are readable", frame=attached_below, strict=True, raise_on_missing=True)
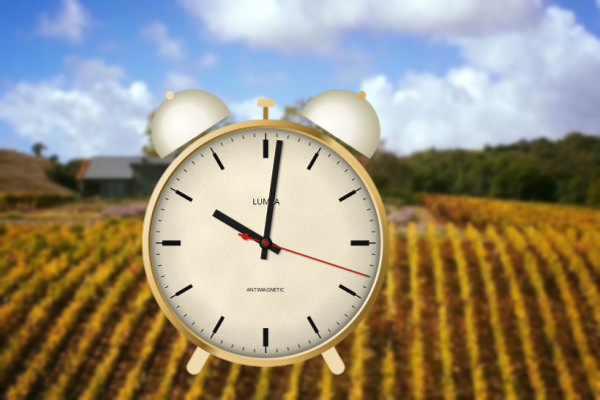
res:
h=10 m=1 s=18
